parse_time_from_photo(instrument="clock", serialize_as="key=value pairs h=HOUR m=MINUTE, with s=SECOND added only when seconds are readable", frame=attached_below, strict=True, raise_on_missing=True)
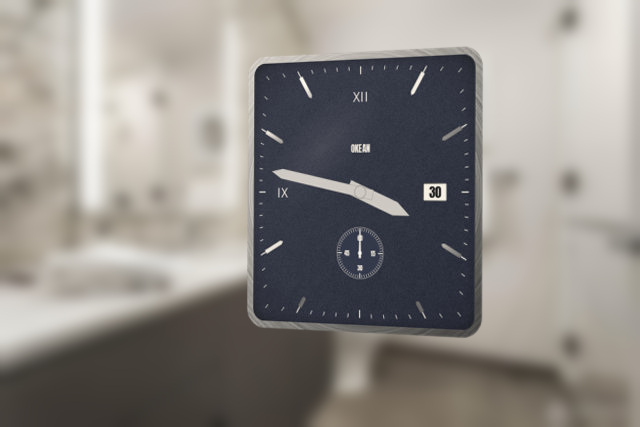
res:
h=3 m=47
